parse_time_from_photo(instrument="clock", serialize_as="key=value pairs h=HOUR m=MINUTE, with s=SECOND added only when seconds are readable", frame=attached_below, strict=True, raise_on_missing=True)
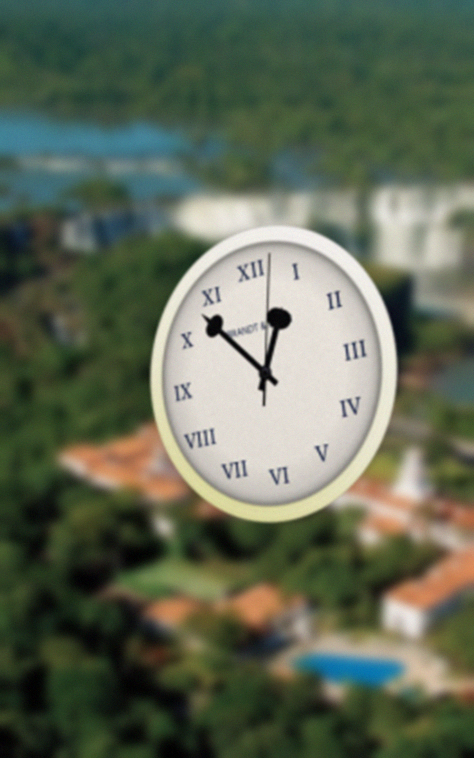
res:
h=12 m=53 s=2
